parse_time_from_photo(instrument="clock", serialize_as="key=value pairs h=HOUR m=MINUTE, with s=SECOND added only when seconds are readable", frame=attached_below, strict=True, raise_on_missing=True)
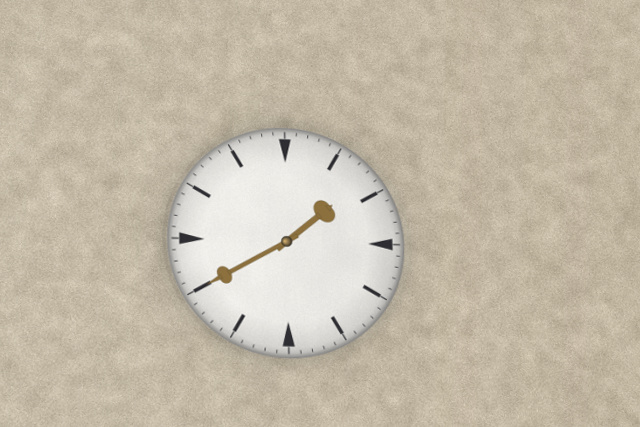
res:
h=1 m=40
